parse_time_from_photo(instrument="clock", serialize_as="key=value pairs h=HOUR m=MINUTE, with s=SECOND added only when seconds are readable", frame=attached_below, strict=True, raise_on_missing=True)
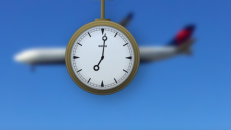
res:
h=7 m=1
